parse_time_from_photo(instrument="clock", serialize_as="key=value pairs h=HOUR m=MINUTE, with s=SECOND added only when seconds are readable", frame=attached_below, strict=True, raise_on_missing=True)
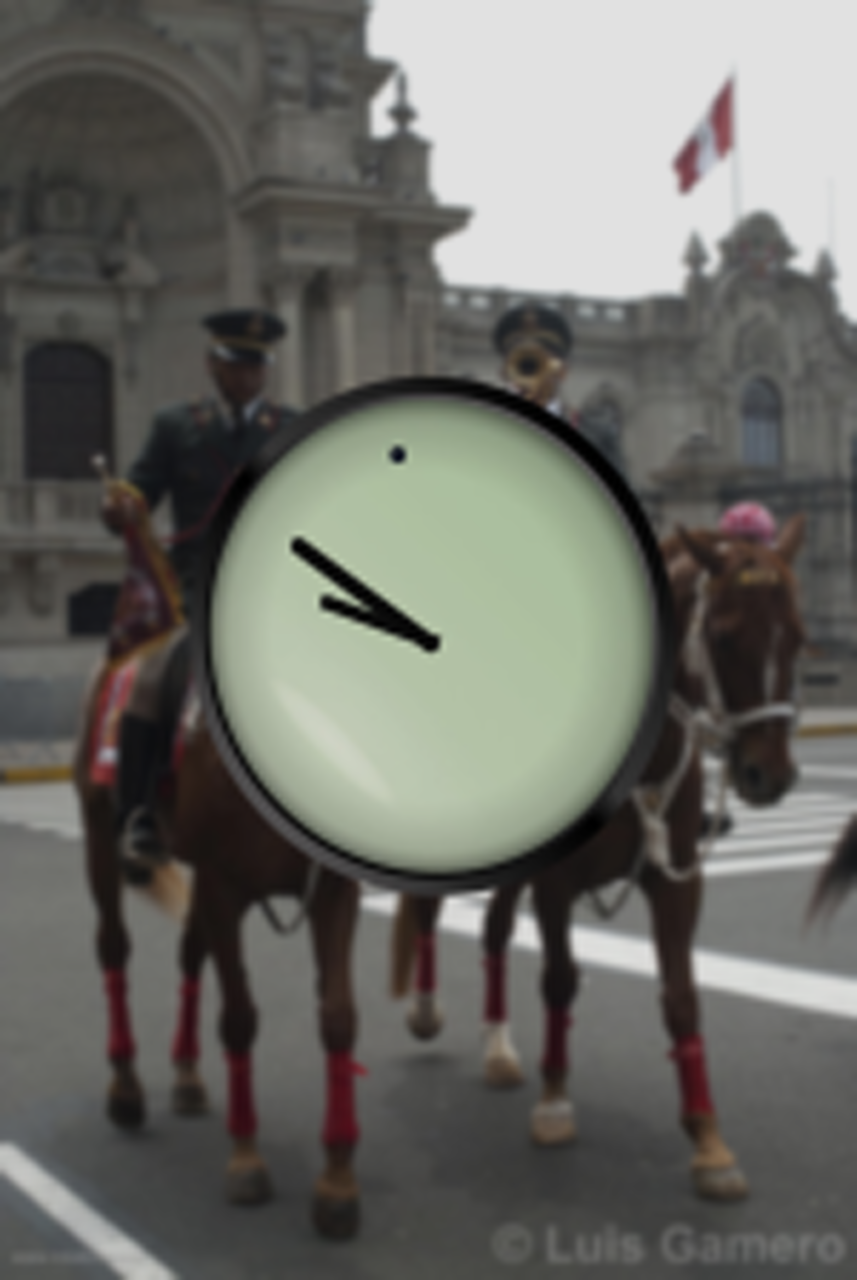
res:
h=9 m=52
